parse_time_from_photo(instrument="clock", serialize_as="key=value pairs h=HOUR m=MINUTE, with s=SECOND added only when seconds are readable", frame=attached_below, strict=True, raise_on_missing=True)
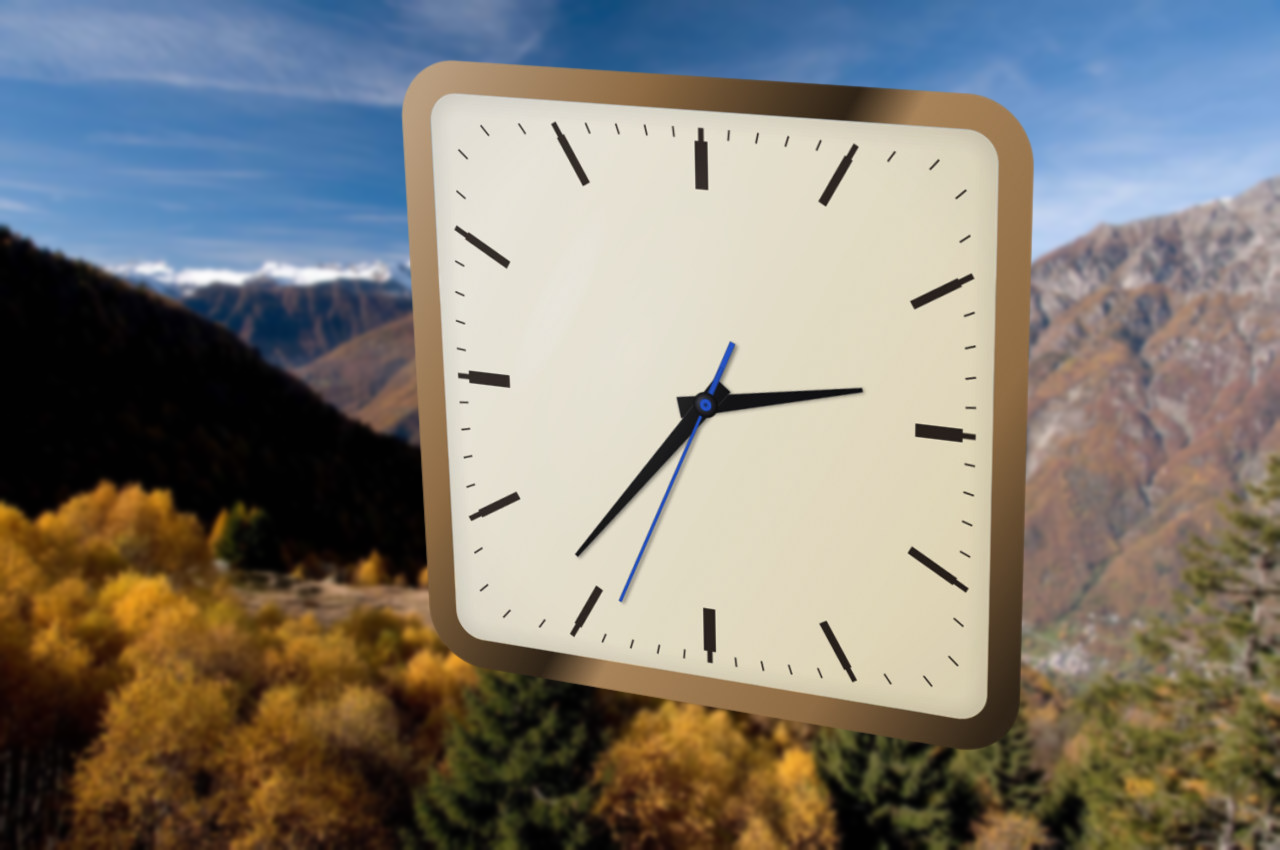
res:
h=2 m=36 s=34
